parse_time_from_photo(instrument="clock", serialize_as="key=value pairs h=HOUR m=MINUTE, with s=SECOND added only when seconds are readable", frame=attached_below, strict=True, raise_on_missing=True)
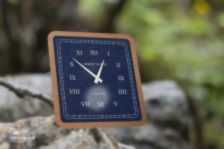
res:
h=12 m=52
